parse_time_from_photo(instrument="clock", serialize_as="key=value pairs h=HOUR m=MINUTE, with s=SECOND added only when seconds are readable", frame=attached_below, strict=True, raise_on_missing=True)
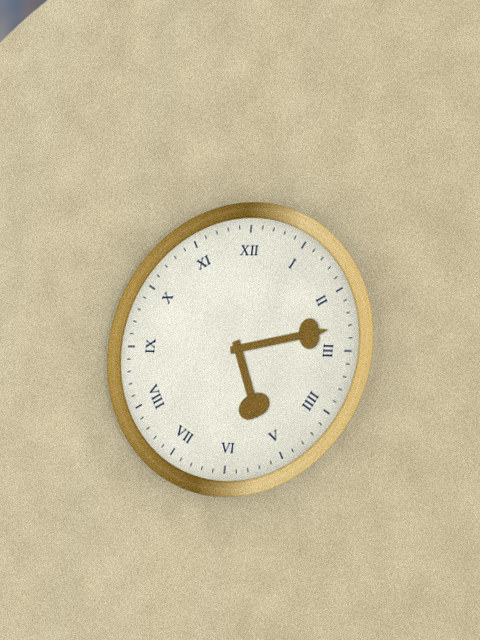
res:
h=5 m=13
